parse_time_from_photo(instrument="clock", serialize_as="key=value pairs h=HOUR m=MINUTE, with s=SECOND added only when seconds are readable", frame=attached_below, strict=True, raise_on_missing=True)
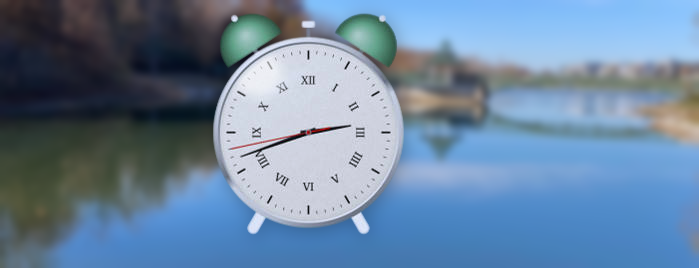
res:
h=2 m=41 s=43
